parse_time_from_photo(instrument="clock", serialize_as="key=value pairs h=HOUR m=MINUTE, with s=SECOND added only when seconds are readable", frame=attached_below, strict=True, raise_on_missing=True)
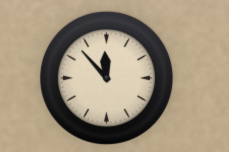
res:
h=11 m=53
